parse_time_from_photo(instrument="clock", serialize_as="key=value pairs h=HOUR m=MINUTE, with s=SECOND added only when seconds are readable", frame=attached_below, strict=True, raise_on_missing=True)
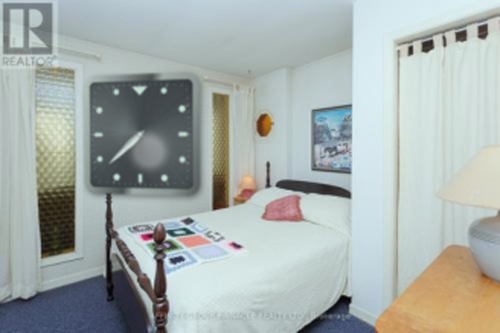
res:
h=7 m=38
